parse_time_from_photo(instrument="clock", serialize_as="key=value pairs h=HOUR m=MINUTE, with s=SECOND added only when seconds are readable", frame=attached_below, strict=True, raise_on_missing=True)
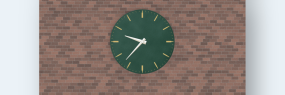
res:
h=9 m=37
